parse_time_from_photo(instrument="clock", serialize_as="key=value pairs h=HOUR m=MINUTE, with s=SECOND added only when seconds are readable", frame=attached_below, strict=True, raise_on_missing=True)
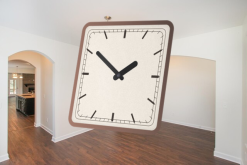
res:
h=1 m=51
